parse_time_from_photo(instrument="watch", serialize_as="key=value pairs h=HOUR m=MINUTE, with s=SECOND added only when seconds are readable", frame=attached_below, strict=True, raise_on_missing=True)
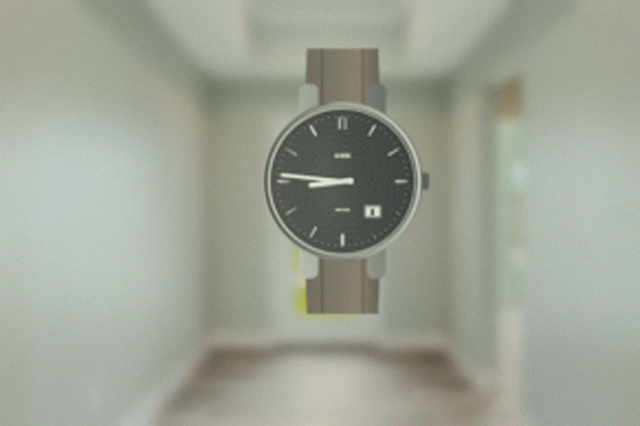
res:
h=8 m=46
